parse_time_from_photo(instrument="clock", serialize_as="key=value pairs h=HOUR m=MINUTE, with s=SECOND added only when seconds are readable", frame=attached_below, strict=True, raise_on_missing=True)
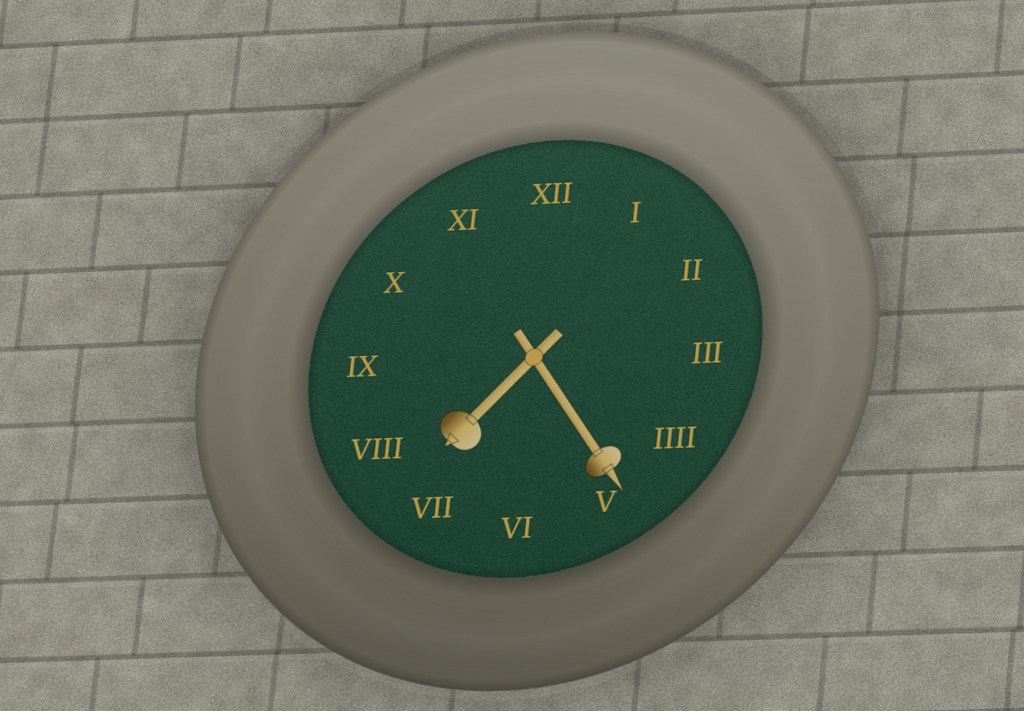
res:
h=7 m=24
